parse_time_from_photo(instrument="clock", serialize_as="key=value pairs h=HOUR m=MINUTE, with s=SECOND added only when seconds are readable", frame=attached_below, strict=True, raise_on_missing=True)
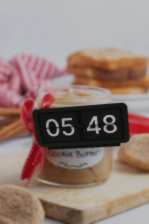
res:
h=5 m=48
